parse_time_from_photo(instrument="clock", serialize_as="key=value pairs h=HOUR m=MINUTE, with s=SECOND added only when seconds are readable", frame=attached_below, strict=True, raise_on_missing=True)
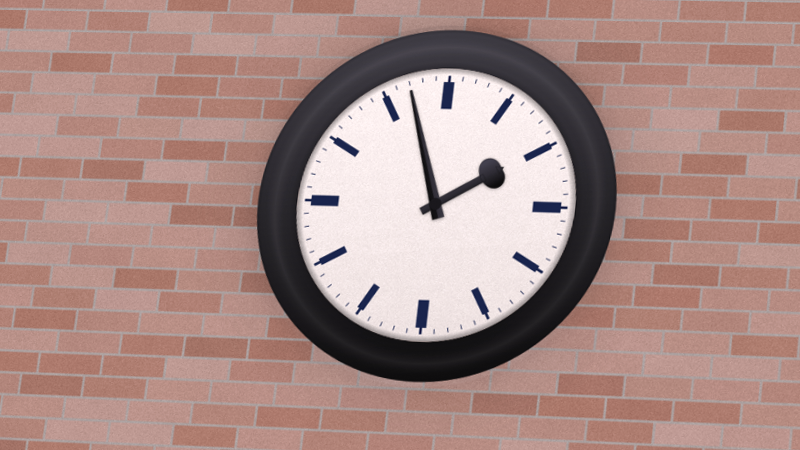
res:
h=1 m=57
